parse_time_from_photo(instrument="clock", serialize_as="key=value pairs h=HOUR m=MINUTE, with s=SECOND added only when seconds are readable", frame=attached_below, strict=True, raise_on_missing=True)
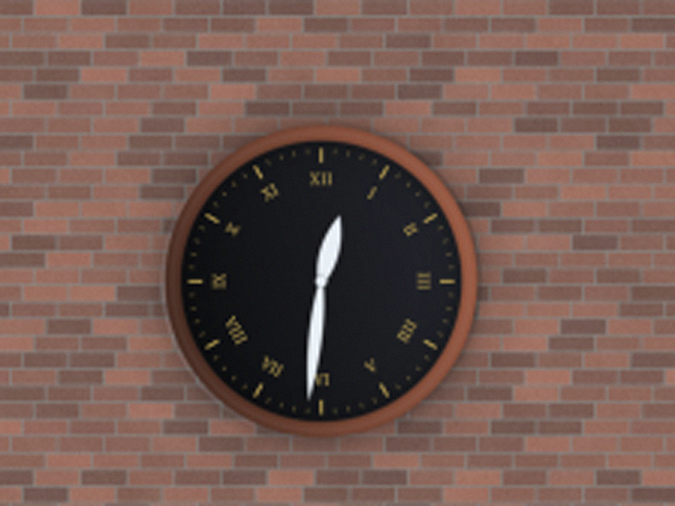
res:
h=12 m=31
